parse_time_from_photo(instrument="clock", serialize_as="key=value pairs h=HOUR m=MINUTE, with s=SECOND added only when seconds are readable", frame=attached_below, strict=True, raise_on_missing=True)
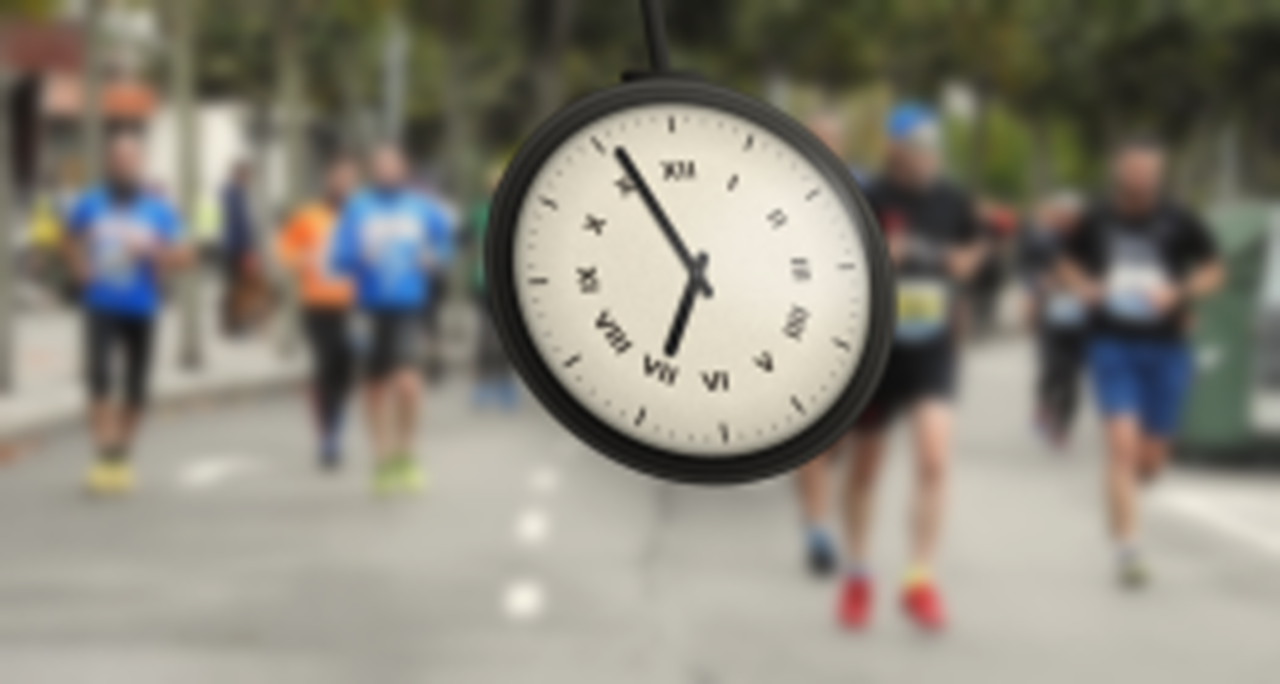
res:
h=6 m=56
